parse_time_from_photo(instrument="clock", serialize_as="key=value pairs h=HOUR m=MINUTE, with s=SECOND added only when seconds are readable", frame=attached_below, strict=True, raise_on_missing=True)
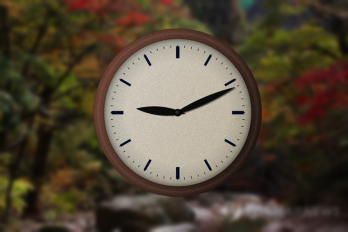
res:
h=9 m=11
